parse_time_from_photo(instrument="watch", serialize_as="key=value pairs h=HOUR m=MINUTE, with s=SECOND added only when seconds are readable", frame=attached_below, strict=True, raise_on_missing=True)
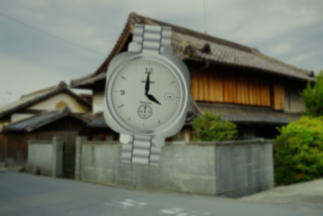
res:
h=4 m=0
